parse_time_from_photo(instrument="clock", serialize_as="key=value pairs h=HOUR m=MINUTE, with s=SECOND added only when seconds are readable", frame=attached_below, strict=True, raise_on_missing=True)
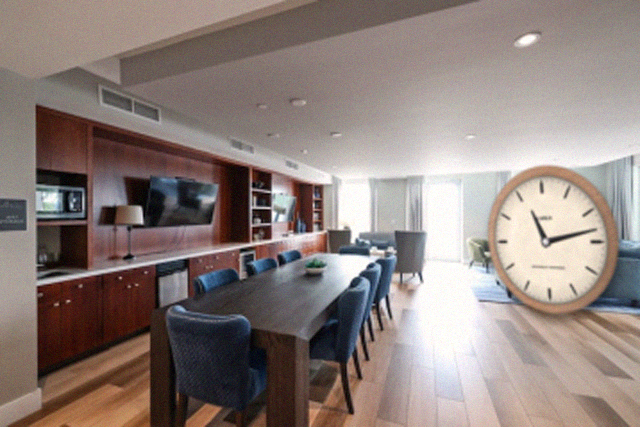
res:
h=11 m=13
